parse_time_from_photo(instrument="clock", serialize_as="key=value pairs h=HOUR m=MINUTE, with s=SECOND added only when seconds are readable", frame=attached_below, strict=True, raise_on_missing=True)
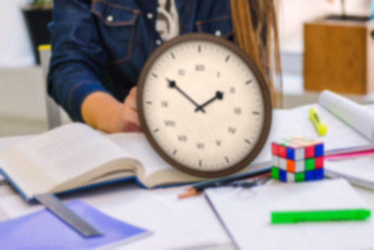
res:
h=1 m=51
